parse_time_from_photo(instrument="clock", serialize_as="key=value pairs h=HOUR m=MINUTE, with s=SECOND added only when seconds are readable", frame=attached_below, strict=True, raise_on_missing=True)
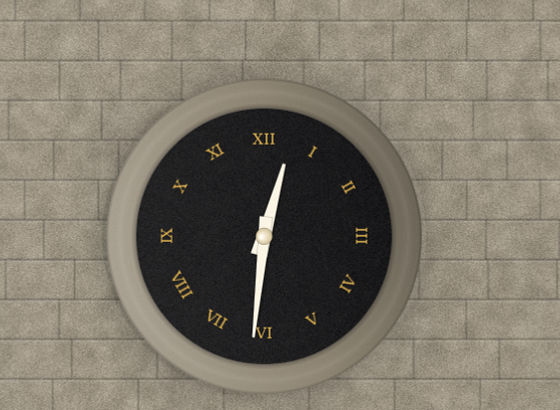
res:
h=12 m=31
